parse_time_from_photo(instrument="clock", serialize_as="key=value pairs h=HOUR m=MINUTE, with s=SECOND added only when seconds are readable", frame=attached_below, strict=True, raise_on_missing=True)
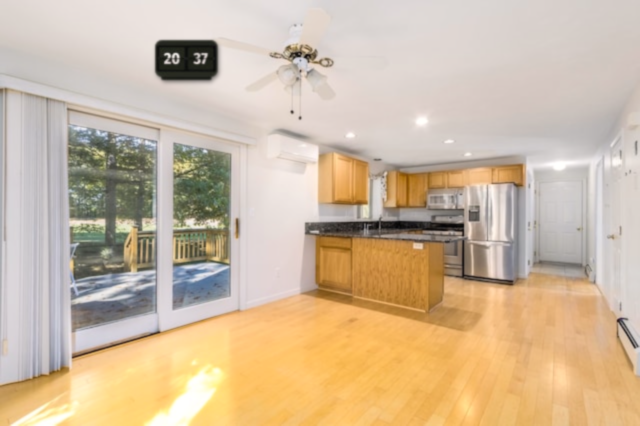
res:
h=20 m=37
